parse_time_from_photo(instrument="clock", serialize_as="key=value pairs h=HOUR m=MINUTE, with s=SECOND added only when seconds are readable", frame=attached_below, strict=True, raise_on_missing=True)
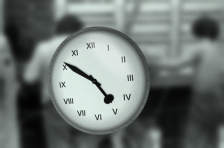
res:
h=4 m=51
